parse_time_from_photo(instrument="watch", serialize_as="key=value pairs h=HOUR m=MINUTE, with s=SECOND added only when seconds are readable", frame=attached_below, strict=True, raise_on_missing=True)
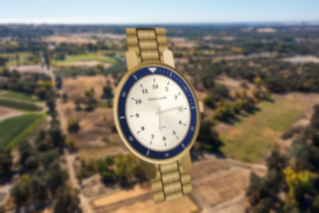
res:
h=6 m=14
